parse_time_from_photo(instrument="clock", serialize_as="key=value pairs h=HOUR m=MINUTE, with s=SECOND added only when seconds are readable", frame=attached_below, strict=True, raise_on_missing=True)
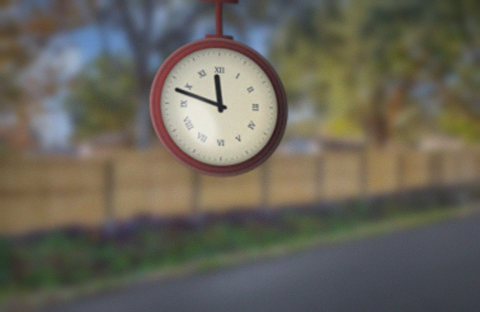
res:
h=11 m=48
